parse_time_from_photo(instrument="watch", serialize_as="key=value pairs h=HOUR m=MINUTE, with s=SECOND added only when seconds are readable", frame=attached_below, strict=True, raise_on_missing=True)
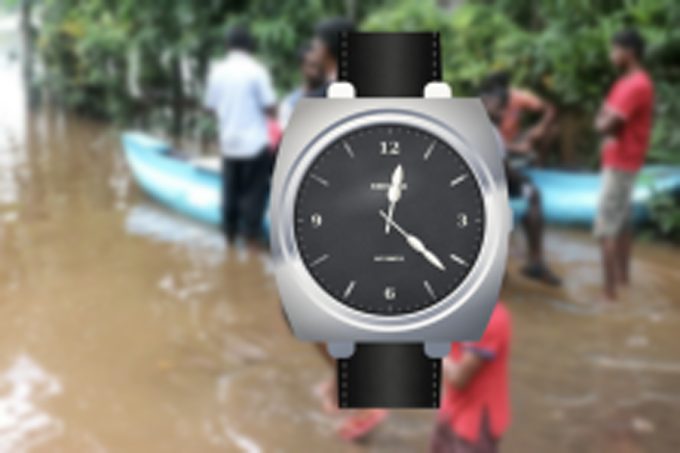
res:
h=12 m=22
